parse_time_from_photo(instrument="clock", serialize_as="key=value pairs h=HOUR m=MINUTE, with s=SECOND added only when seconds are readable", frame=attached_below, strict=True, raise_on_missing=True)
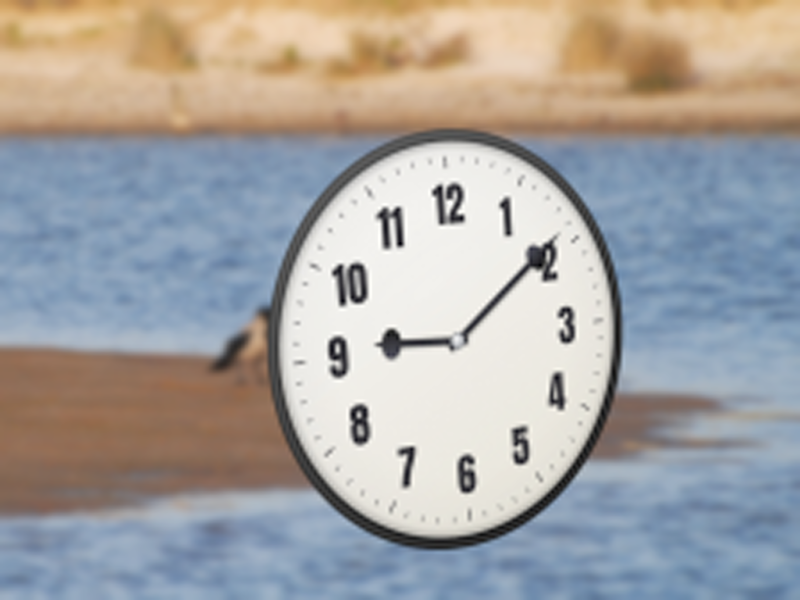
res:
h=9 m=9
